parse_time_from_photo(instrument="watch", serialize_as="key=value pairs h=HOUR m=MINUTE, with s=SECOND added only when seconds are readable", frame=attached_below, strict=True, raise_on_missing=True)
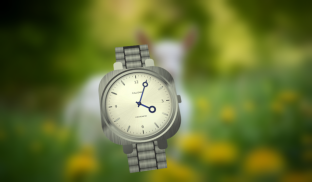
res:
h=4 m=4
